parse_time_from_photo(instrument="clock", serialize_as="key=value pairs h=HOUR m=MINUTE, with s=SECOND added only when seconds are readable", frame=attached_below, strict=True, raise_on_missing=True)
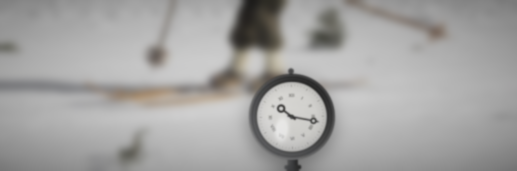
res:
h=10 m=17
